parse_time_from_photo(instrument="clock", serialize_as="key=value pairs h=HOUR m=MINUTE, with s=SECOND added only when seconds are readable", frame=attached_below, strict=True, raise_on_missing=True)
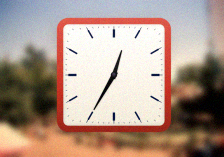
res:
h=12 m=35
